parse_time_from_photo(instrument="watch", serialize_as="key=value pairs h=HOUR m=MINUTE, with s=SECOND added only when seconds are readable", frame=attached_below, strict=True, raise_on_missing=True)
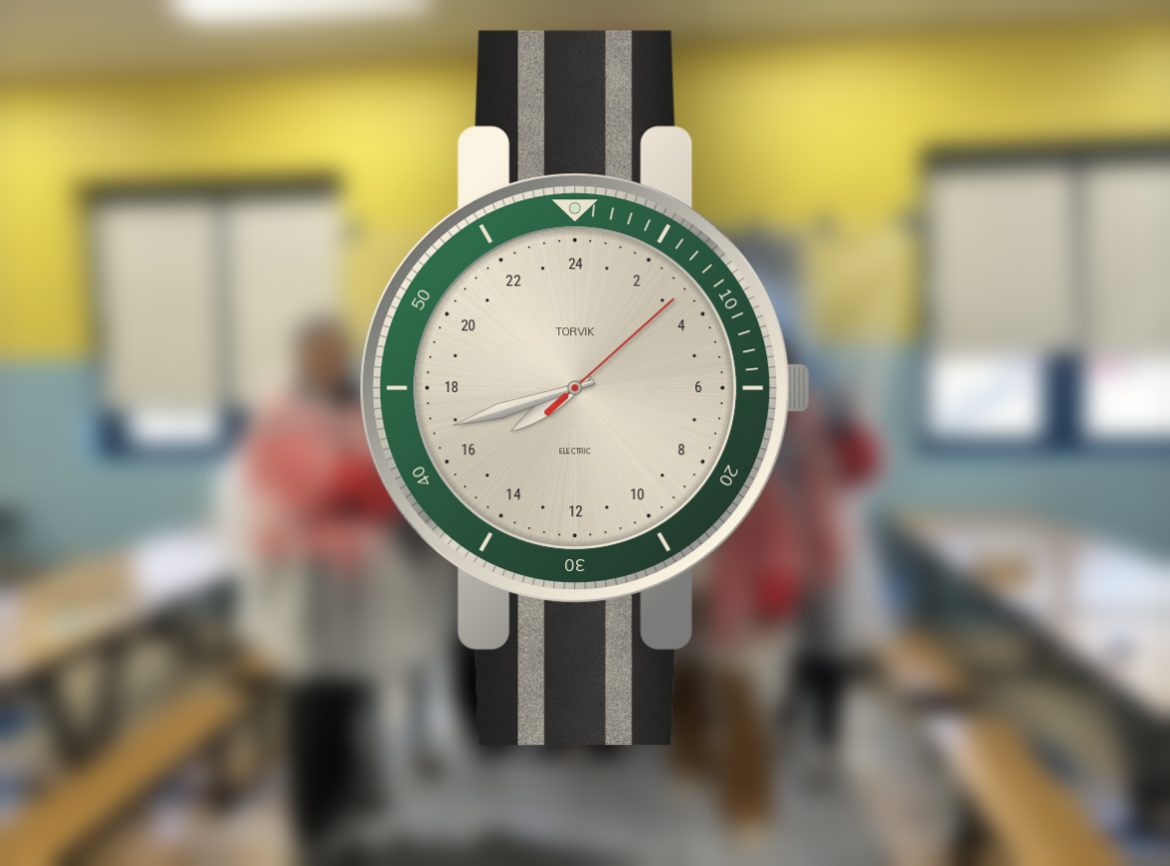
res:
h=15 m=42 s=8
